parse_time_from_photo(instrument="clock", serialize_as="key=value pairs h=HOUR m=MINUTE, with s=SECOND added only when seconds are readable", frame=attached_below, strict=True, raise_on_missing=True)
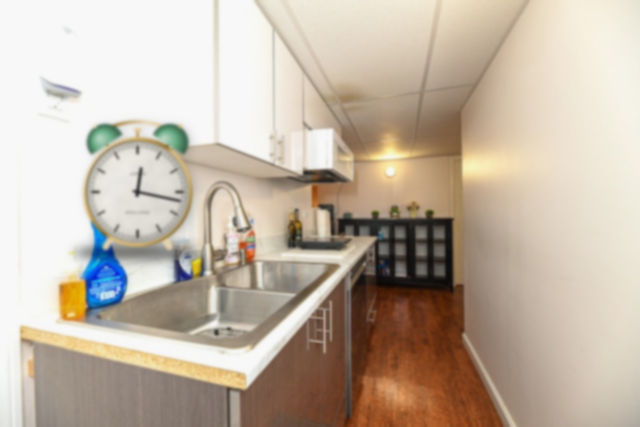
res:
h=12 m=17
